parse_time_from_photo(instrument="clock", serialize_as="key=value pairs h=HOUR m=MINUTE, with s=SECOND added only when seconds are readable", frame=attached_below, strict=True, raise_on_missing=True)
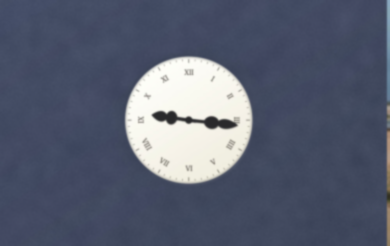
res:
h=9 m=16
